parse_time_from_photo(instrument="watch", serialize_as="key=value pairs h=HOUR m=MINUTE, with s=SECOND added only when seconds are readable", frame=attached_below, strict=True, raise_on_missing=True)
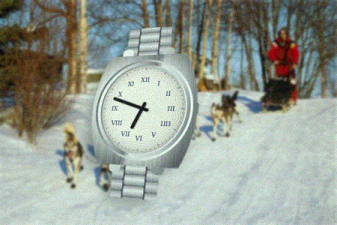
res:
h=6 m=48
